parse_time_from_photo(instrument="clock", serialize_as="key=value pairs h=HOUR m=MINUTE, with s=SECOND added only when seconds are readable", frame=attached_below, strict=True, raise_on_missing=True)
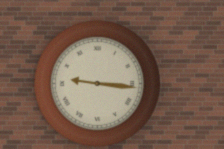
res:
h=9 m=16
